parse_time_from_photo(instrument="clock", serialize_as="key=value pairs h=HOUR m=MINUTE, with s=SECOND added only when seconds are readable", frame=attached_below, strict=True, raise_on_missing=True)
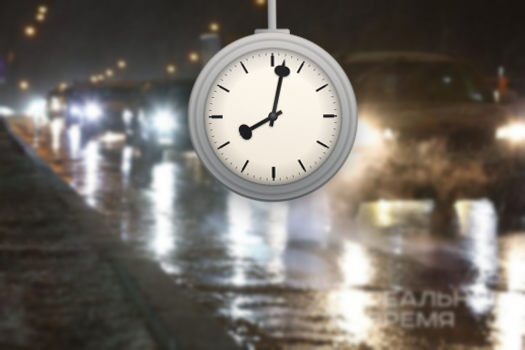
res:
h=8 m=2
